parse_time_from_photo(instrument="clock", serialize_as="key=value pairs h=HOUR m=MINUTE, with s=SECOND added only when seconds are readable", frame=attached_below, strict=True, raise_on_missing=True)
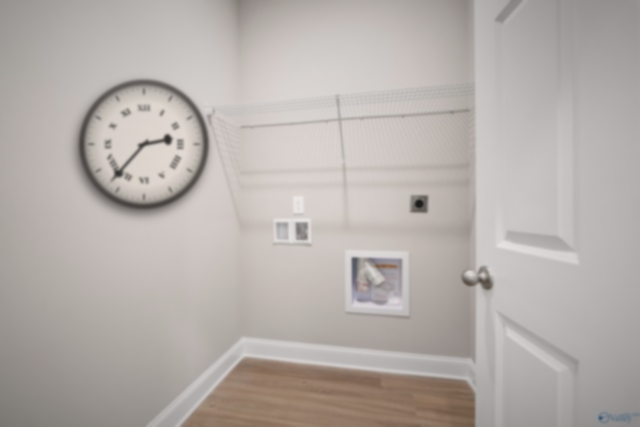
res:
h=2 m=37
